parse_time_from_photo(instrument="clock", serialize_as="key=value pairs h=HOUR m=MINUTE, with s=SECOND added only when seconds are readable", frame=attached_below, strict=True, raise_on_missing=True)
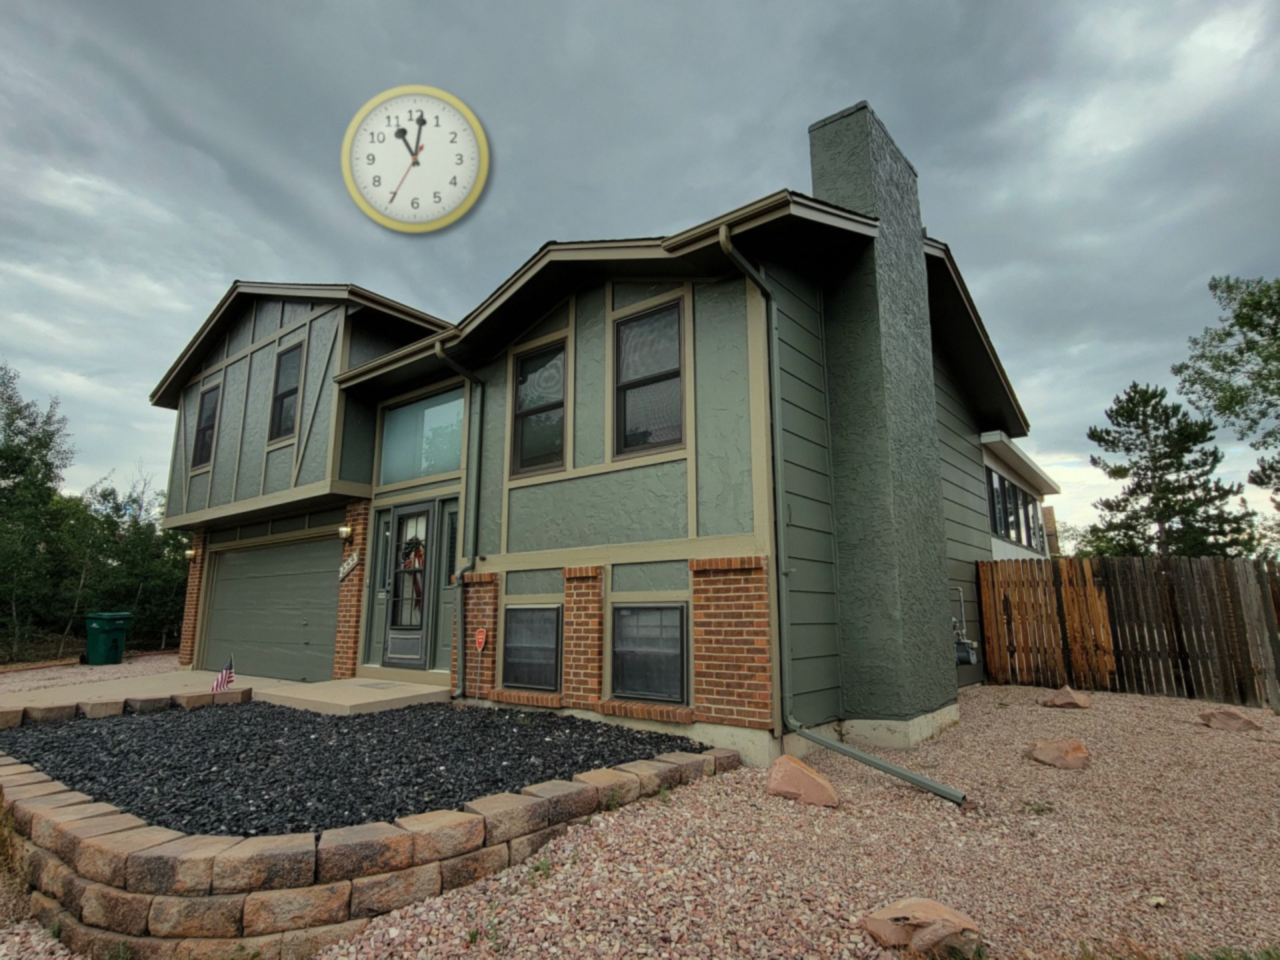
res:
h=11 m=1 s=35
